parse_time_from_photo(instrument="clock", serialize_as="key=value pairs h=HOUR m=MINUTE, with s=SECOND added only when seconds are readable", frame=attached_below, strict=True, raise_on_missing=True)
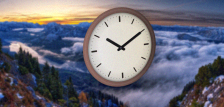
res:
h=10 m=10
